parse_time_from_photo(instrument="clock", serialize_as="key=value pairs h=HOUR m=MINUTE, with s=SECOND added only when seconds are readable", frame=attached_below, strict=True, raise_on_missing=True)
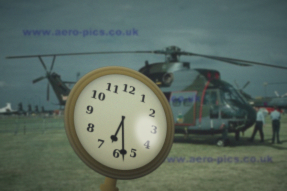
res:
h=6 m=28
